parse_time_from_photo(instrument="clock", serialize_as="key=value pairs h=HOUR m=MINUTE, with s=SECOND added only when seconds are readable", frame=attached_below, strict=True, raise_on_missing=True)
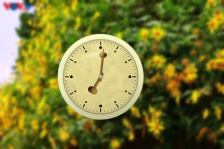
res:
h=7 m=1
